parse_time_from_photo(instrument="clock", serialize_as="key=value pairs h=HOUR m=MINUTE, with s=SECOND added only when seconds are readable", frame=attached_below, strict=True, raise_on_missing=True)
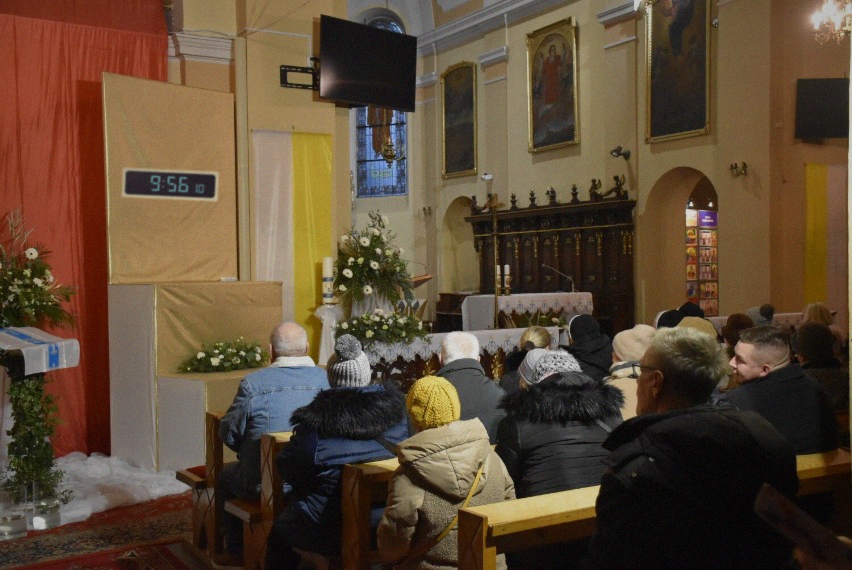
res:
h=9 m=56
